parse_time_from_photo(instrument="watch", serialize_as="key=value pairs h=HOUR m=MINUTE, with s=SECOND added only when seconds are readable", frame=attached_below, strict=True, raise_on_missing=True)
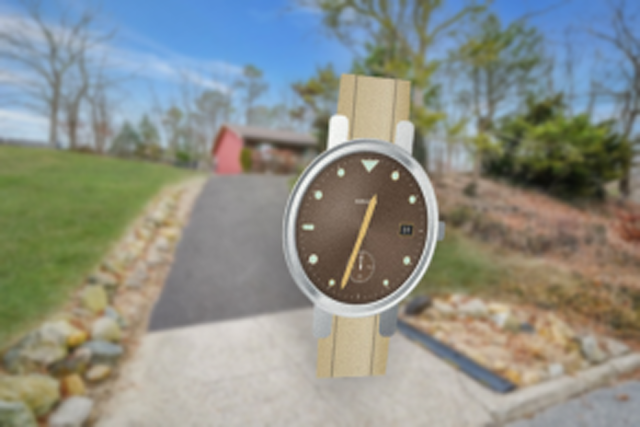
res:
h=12 m=33
